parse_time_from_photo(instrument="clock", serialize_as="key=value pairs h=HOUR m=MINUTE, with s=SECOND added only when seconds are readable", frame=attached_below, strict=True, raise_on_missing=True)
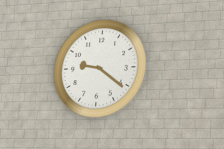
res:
h=9 m=21
